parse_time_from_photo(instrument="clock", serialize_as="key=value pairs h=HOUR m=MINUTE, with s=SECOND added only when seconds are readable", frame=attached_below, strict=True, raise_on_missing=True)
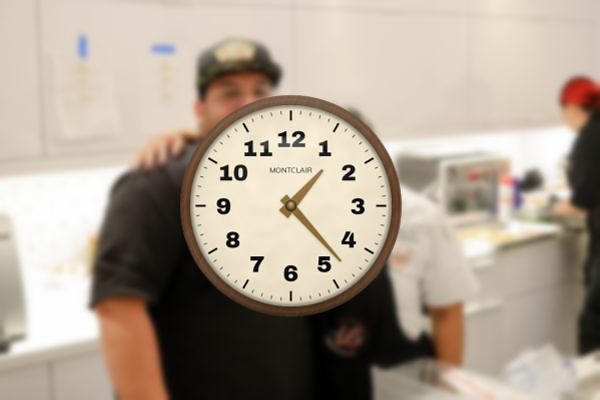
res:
h=1 m=23
